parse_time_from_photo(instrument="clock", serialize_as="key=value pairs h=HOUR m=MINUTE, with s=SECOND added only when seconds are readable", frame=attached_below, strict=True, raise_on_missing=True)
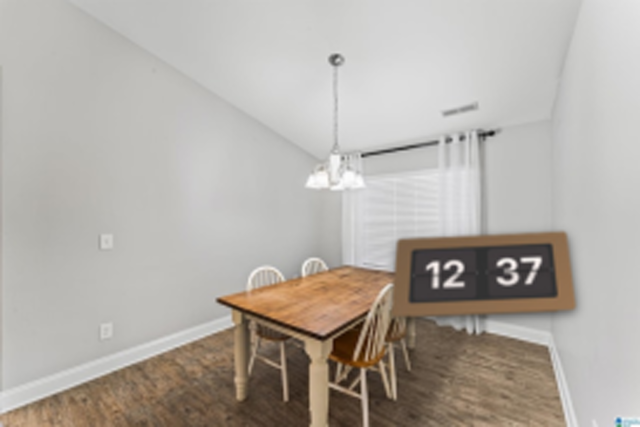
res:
h=12 m=37
